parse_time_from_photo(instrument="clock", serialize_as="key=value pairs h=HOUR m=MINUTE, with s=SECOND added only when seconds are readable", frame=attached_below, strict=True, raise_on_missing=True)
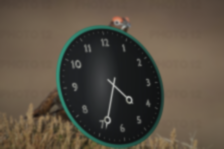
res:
h=4 m=34
